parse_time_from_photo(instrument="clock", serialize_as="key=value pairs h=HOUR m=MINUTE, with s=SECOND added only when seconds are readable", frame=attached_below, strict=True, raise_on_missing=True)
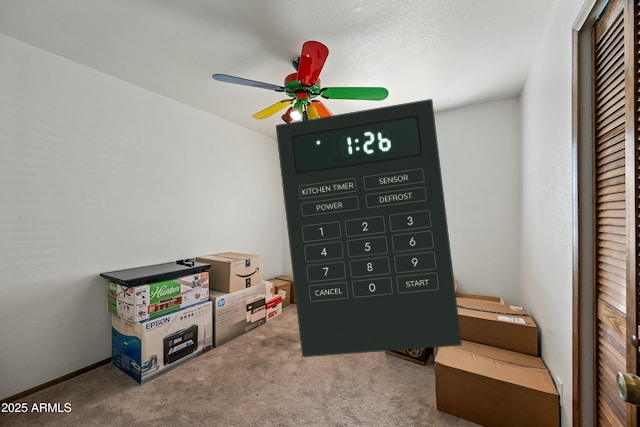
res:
h=1 m=26
